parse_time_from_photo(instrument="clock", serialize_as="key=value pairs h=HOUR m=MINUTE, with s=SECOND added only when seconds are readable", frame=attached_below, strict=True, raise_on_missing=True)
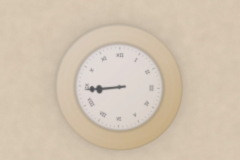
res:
h=8 m=44
